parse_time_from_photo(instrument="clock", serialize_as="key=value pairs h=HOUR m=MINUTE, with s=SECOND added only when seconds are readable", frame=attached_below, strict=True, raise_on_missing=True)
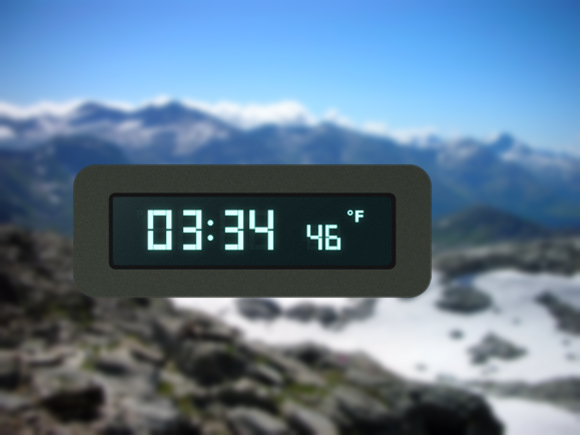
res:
h=3 m=34
